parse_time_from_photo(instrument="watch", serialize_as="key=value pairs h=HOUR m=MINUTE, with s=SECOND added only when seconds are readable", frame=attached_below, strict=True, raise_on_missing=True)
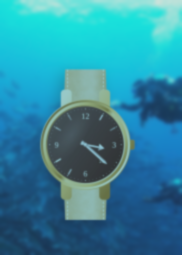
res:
h=3 m=22
